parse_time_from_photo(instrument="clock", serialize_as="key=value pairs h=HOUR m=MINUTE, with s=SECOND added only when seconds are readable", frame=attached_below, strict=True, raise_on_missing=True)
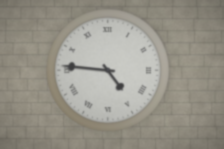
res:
h=4 m=46
